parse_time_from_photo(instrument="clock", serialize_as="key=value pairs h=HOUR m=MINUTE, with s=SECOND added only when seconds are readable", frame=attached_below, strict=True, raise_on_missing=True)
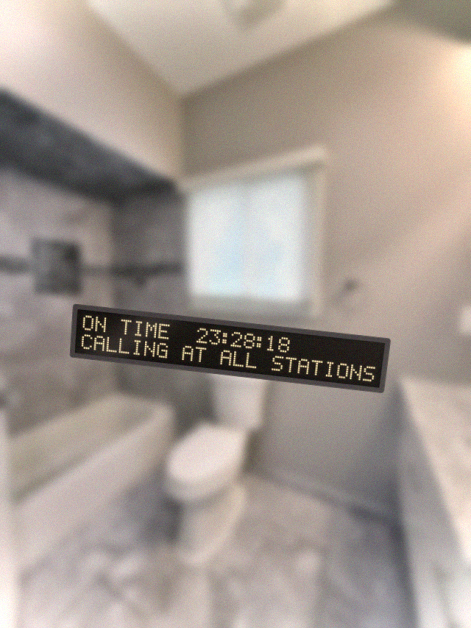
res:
h=23 m=28 s=18
